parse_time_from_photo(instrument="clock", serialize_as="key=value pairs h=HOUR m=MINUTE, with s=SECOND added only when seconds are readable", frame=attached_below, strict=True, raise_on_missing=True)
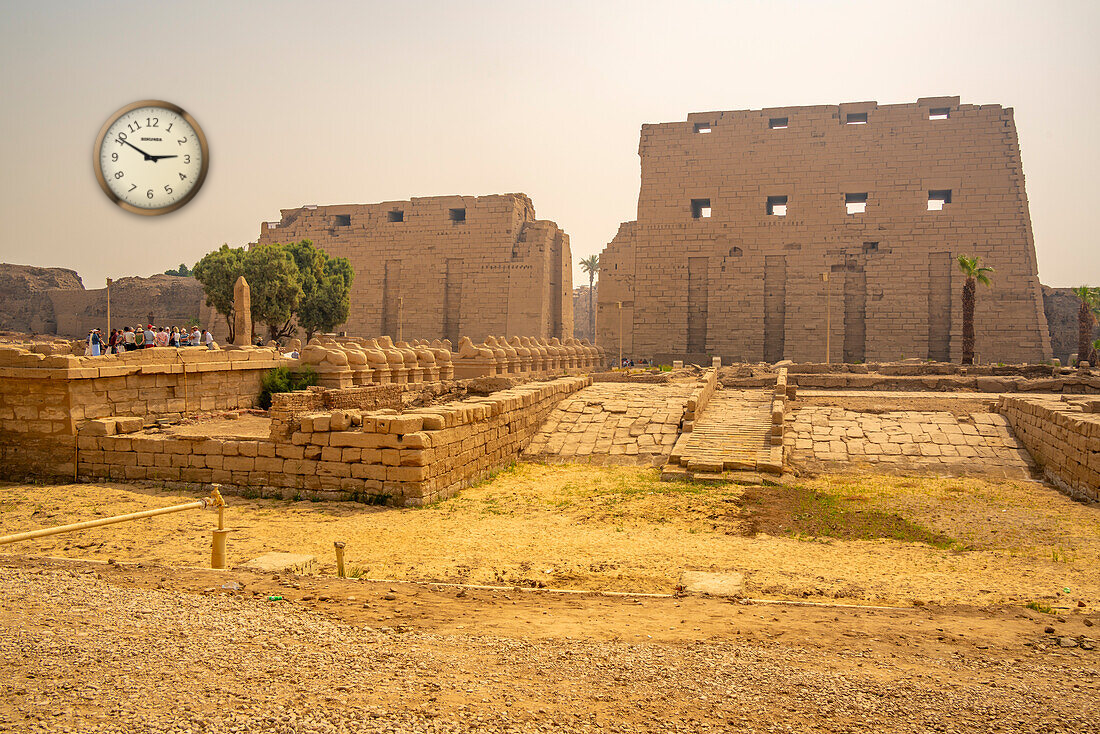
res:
h=2 m=50
